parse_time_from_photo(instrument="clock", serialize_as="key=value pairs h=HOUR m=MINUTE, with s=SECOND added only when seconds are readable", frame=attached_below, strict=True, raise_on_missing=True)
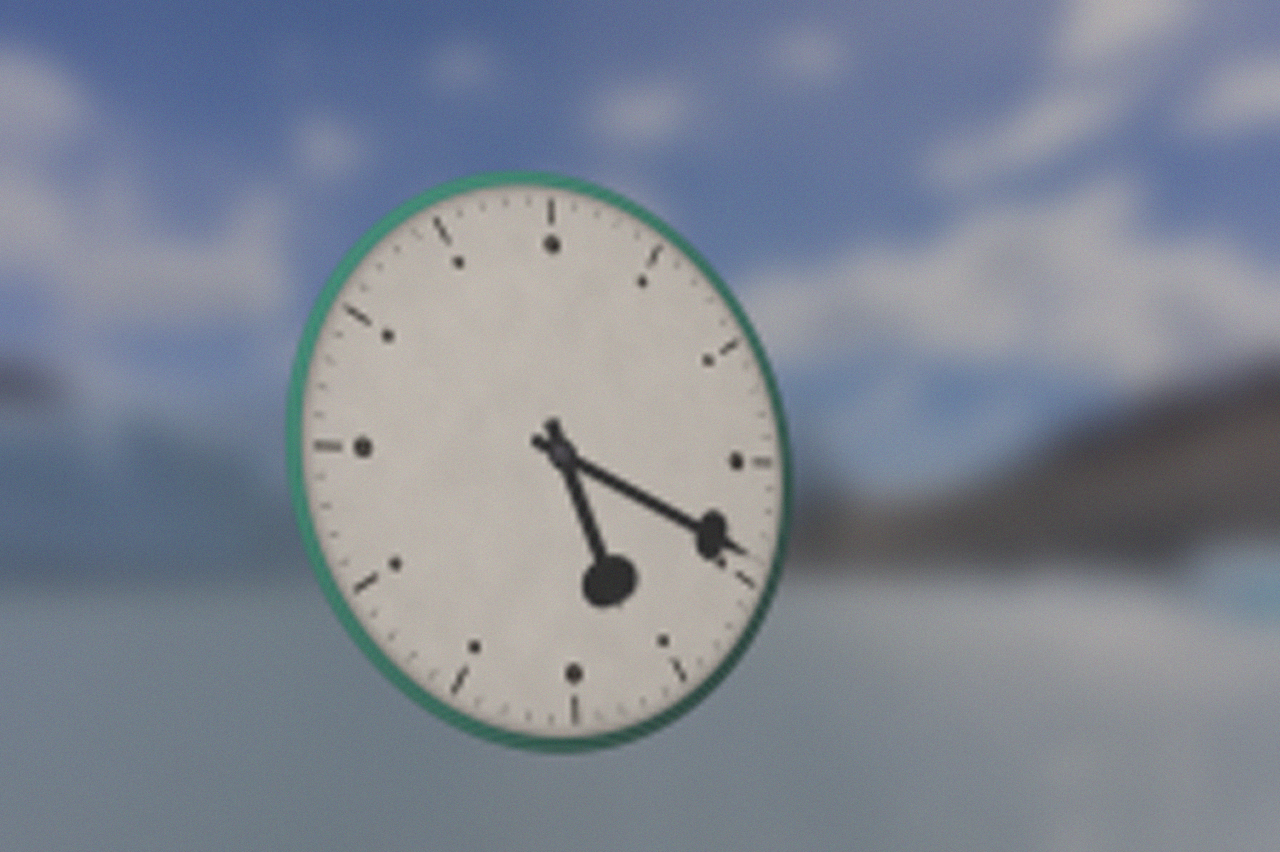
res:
h=5 m=19
